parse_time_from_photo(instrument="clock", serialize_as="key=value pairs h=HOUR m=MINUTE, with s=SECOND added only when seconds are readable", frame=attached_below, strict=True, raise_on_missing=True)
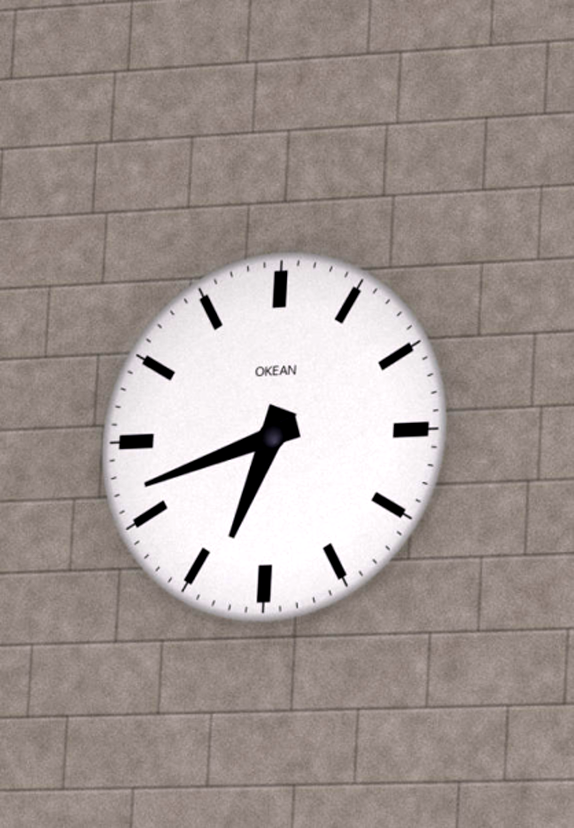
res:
h=6 m=42
